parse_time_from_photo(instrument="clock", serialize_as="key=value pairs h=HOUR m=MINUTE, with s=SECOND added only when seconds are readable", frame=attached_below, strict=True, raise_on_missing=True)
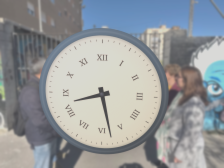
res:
h=8 m=28
